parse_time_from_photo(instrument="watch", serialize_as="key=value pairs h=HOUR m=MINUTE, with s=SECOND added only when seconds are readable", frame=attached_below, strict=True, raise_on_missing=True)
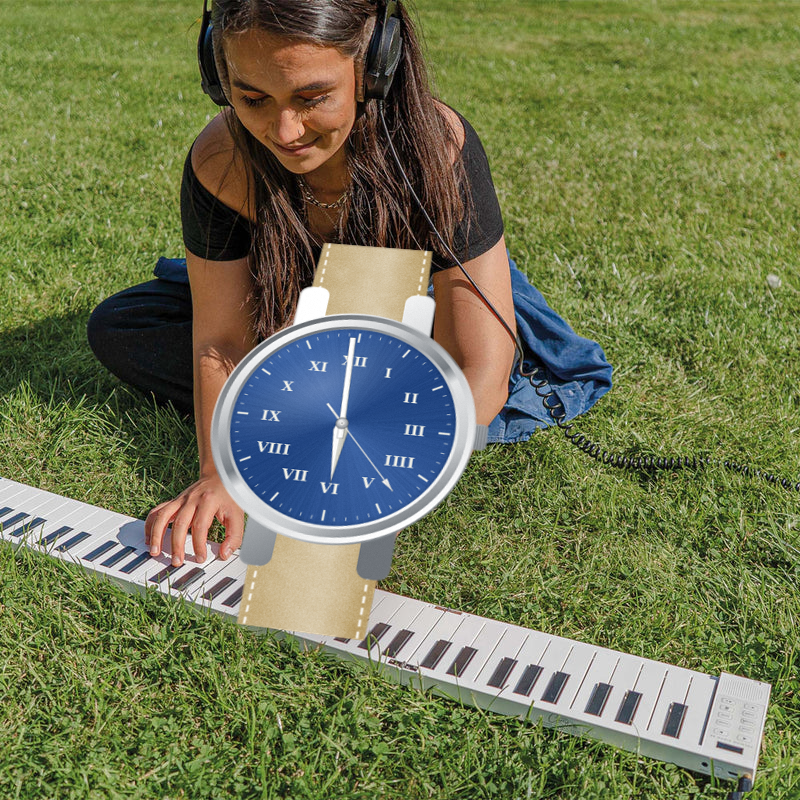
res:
h=5 m=59 s=23
